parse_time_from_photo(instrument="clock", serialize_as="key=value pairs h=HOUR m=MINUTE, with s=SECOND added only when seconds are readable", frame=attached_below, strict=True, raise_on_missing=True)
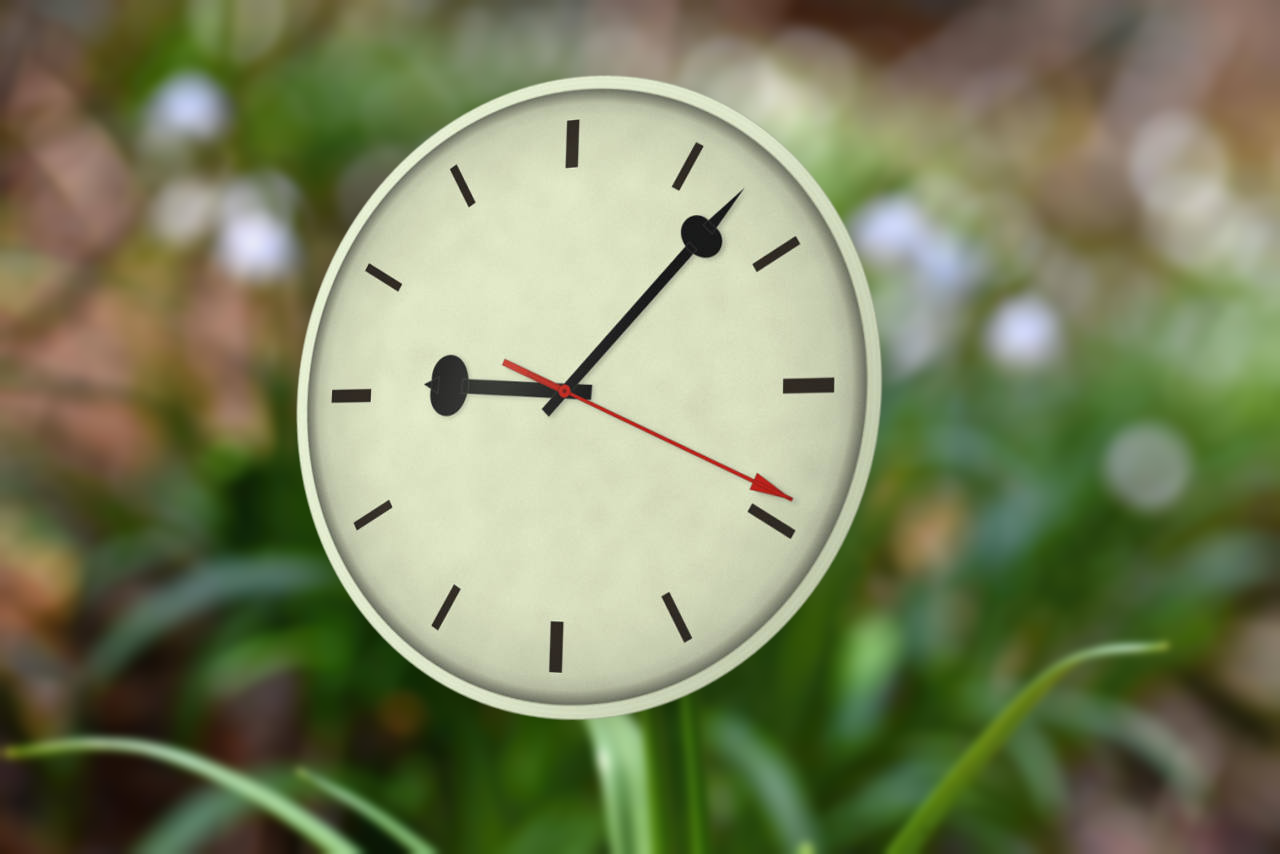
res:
h=9 m=7 s=19
